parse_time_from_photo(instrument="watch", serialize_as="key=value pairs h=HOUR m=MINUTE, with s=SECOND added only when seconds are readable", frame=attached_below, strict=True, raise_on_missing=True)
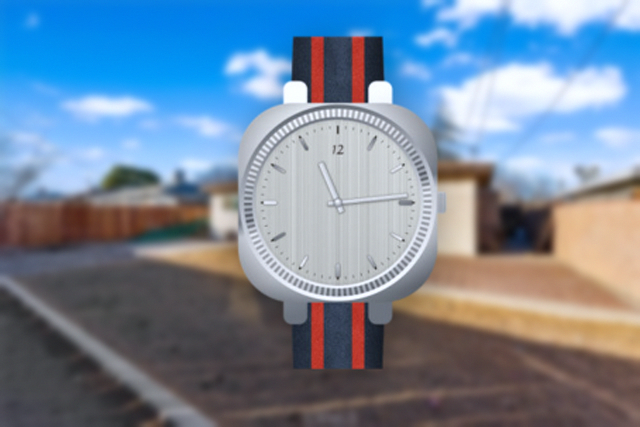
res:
h=11 m=14
